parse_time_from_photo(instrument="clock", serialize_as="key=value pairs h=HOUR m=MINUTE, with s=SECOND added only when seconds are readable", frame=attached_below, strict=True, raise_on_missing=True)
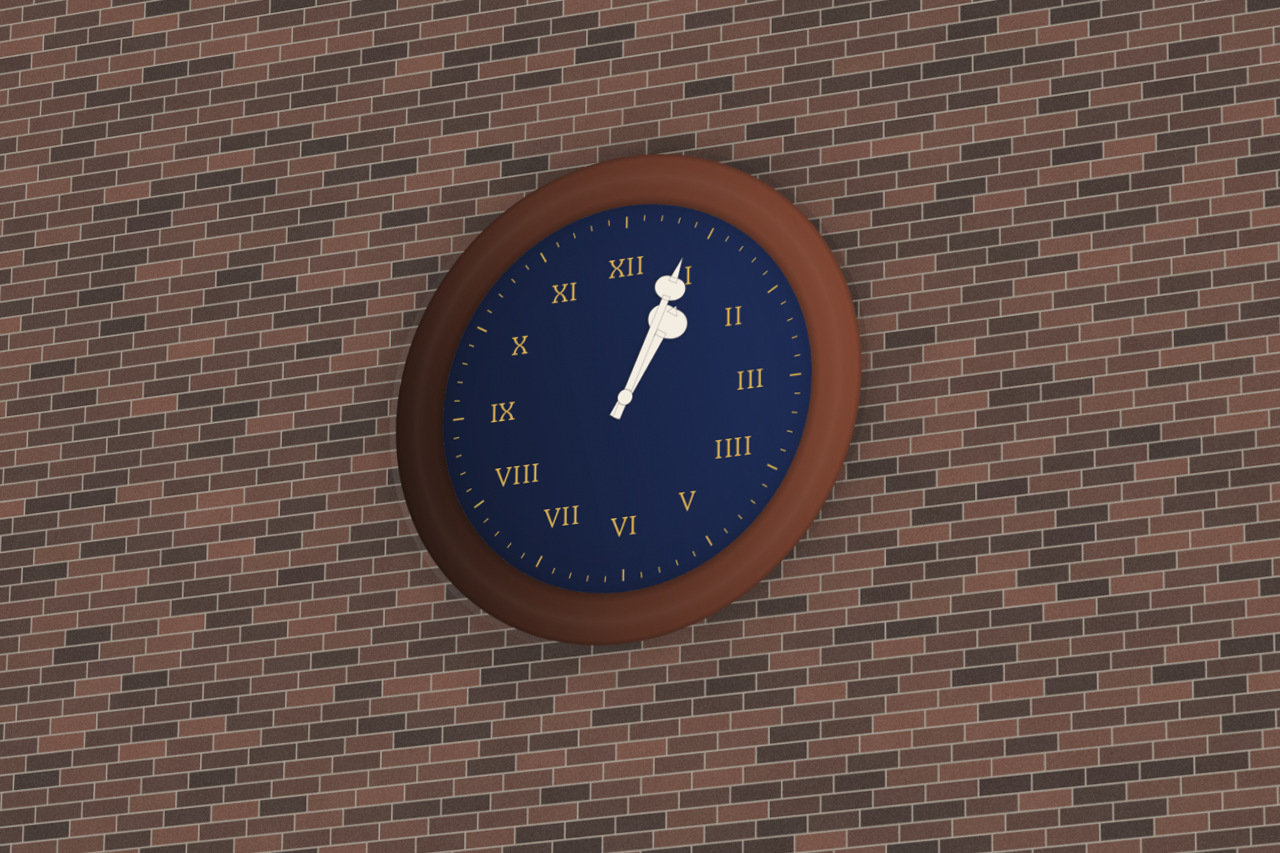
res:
h=1 m=4
